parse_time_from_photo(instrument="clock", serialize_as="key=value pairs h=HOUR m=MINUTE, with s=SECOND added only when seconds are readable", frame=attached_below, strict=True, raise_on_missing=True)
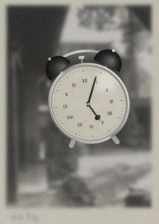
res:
h=5 m=4
